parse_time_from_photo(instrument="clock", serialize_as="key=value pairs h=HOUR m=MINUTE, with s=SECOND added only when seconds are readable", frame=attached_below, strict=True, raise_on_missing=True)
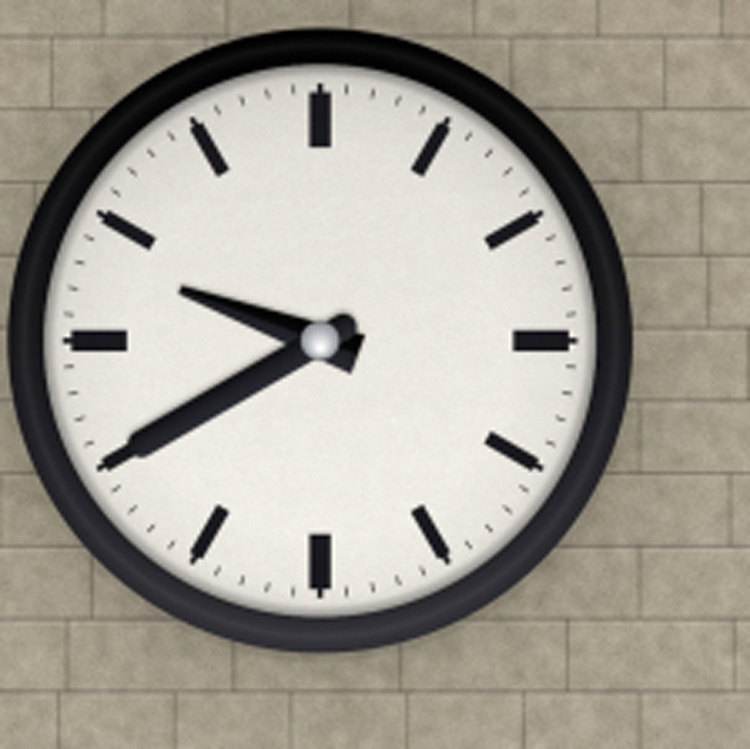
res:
h=9 m=40
